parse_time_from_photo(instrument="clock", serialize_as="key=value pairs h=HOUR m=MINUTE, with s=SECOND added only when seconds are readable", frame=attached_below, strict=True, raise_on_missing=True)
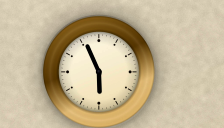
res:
h=5 m=56
